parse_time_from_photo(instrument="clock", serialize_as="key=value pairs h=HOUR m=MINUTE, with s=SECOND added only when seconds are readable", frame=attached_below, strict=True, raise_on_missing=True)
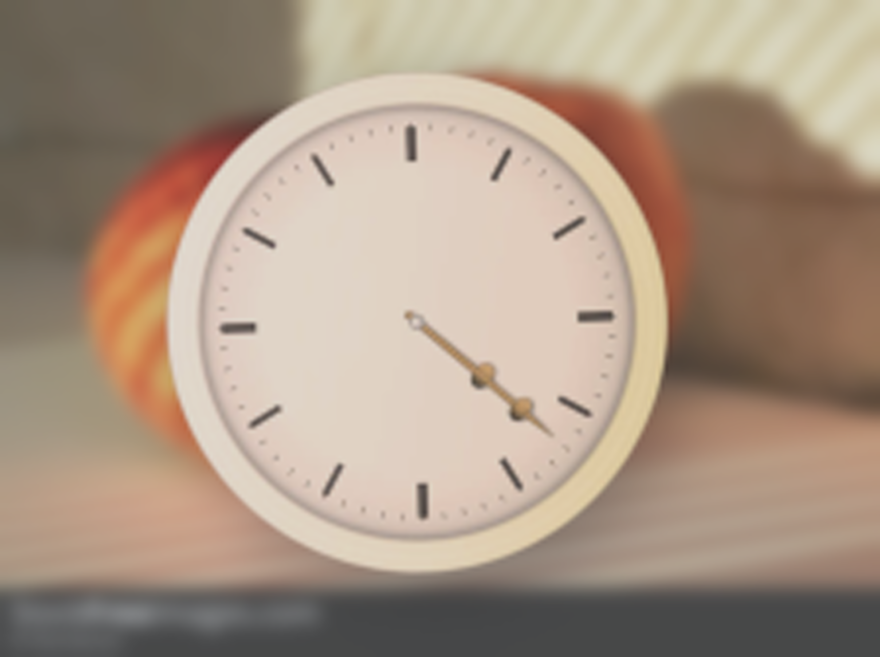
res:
h=4 m=22
